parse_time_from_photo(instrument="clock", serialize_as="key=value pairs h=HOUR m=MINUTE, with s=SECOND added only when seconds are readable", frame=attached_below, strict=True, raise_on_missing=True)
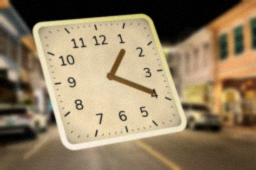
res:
h=1 m=20
